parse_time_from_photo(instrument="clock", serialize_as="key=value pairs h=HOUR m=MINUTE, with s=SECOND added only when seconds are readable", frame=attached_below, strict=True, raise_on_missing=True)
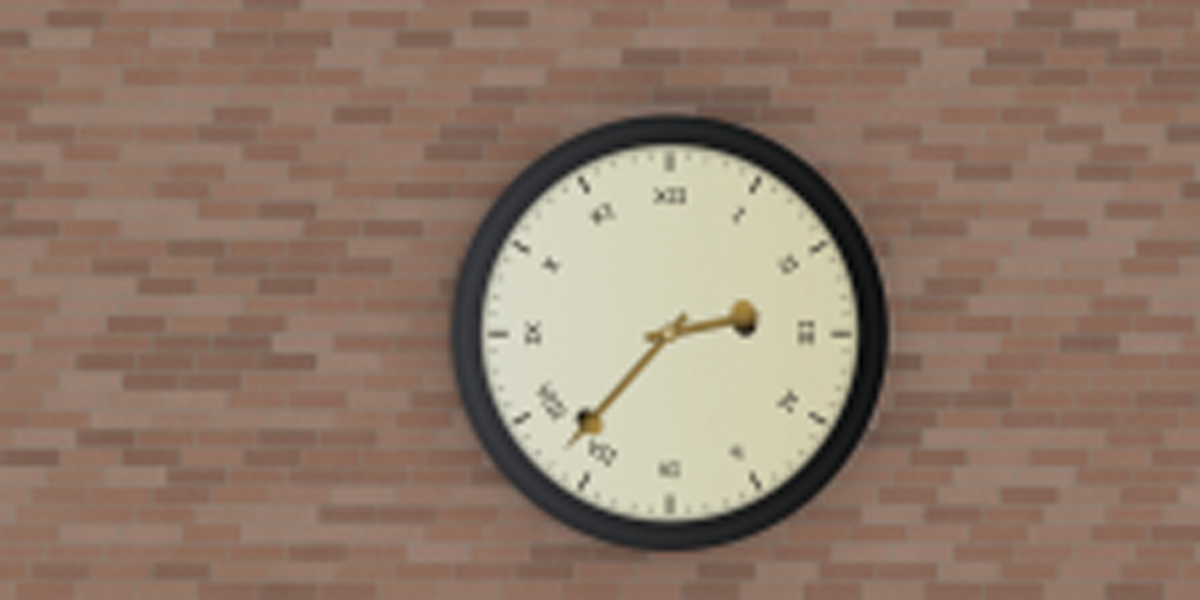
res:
h=2 m=37
